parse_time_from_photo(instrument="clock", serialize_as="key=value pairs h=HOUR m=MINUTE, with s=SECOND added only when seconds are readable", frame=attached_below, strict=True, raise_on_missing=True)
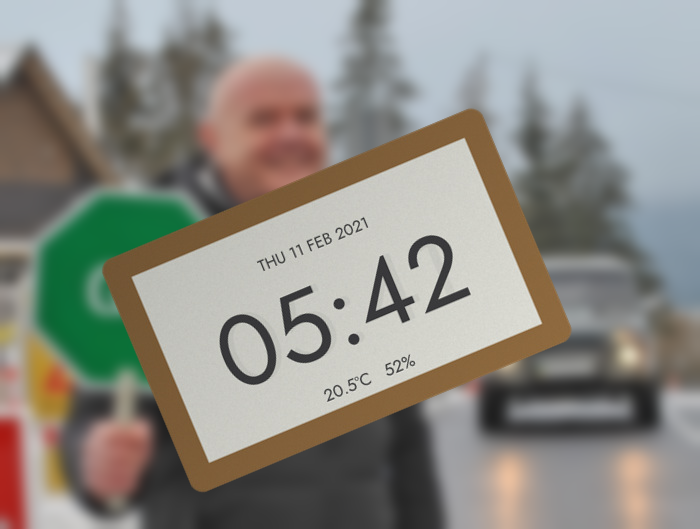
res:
h=5 m=42
